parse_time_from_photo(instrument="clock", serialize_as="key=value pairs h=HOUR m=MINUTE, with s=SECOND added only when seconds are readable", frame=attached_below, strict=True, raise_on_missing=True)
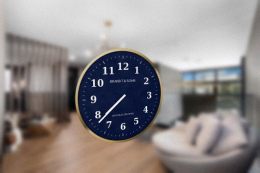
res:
h=7 m=38
